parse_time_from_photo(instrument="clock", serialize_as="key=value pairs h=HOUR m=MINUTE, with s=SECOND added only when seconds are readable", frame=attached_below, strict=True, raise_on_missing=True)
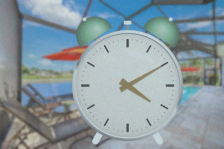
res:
h=4 m=10
